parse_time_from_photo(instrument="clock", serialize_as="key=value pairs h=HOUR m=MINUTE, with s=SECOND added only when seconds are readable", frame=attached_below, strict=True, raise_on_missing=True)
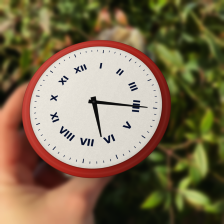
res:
h=6 m=20
